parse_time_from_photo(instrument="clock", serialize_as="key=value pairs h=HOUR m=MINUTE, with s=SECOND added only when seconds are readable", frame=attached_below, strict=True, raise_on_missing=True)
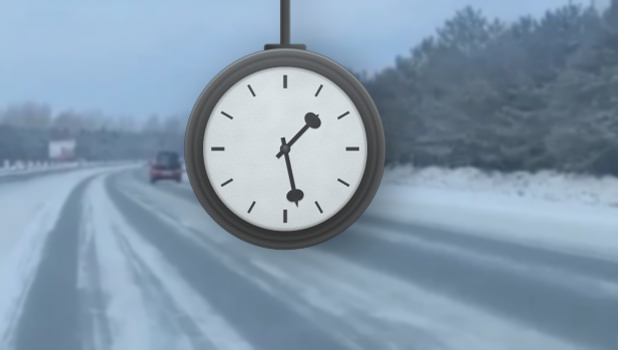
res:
h=1 m=28
